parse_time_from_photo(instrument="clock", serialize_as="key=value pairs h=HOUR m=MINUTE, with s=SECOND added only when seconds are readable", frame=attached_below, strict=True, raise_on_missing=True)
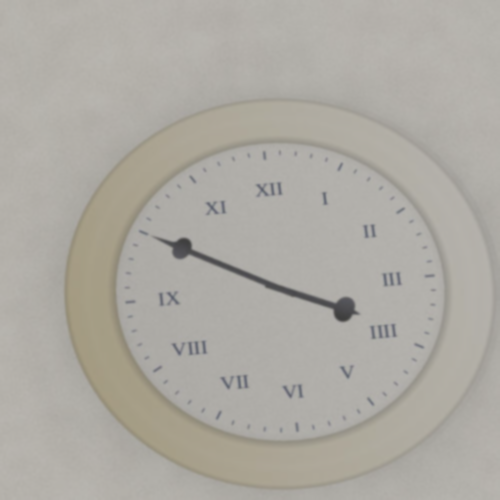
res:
h=3 m=50
